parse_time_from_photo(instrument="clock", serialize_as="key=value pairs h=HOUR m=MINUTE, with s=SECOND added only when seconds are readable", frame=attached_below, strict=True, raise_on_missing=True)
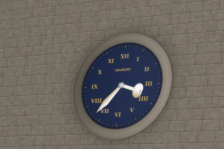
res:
h=3 m=37
